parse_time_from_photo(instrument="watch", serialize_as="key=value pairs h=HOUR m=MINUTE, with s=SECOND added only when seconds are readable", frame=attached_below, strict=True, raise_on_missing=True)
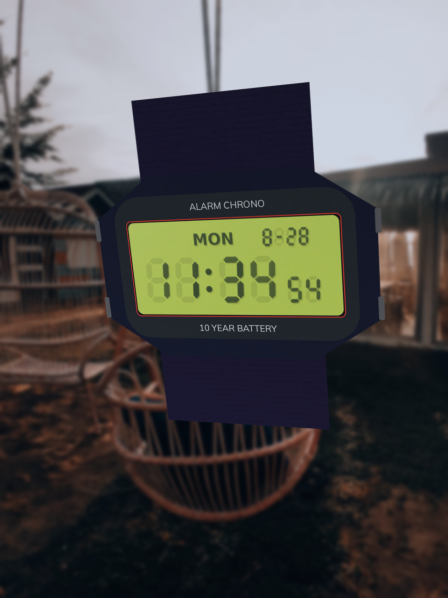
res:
h=11 m=34 s=54
